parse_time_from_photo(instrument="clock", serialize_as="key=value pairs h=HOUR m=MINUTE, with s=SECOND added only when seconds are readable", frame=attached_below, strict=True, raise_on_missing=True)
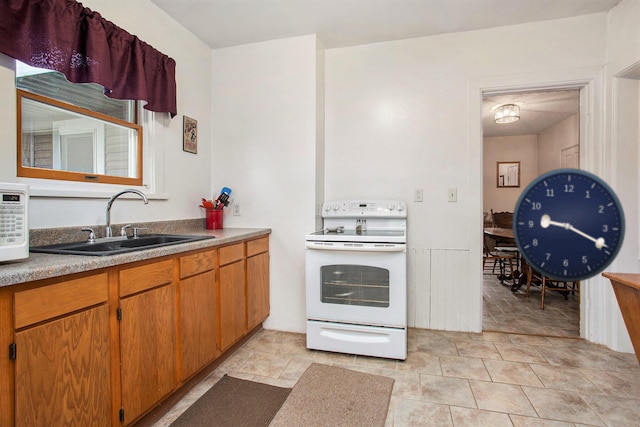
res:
h=9 m=19
